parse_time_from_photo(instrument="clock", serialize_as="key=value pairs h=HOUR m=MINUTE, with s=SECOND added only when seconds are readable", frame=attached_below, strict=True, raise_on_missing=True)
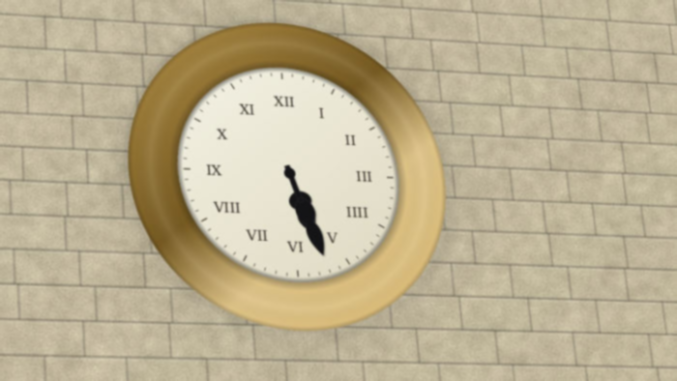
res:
h=5 m=27
